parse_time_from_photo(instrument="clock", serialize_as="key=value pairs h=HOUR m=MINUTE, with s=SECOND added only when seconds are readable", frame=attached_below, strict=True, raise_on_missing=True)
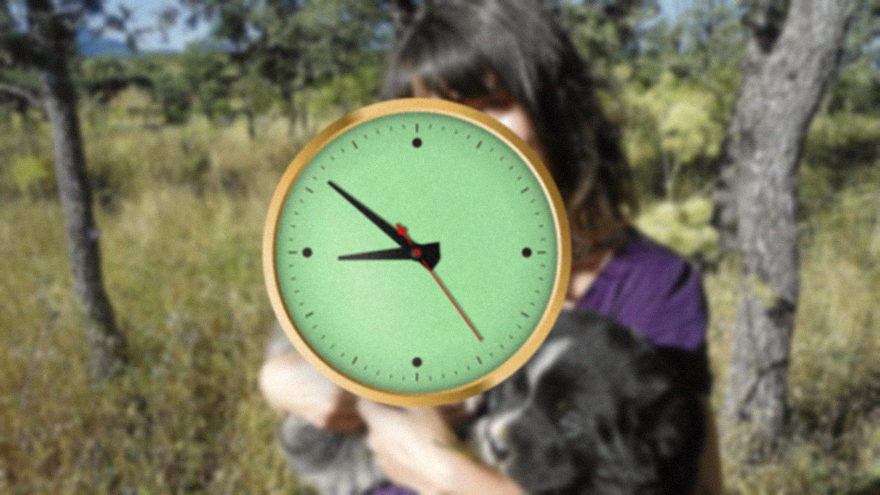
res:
h=8 m=51 s=24
